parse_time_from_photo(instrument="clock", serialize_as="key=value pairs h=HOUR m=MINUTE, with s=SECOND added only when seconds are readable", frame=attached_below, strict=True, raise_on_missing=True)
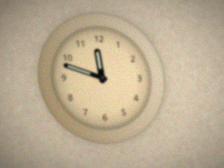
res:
h=11 m=48
